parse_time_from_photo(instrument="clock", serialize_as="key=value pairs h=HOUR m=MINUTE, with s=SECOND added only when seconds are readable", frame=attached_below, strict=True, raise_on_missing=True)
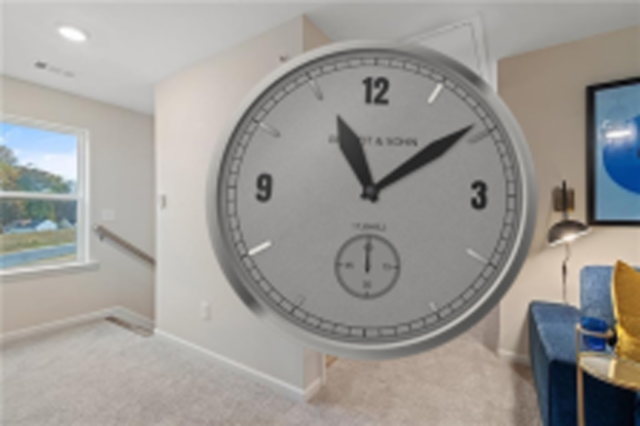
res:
h=11 m=9
